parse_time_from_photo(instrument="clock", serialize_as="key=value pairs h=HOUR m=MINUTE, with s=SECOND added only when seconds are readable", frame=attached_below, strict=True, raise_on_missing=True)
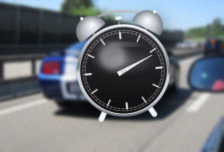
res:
h=2 m=11
